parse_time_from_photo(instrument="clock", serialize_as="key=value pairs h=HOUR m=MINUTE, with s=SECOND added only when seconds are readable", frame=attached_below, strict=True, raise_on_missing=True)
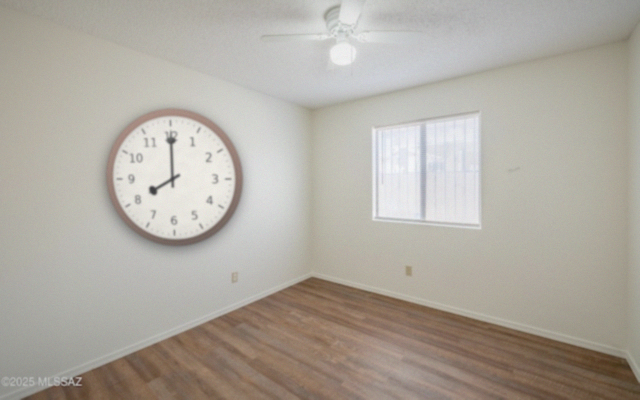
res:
h=8 m=0
